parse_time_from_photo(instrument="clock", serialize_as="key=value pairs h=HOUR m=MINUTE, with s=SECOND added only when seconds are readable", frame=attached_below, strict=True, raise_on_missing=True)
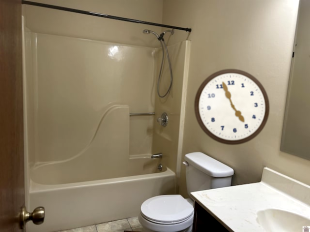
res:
h=4 m=57
